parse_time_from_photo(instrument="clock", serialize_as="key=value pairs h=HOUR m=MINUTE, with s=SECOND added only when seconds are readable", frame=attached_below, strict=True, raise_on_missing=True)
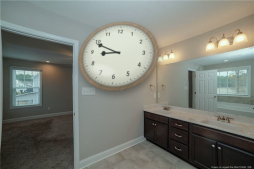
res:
h=8 m=49
